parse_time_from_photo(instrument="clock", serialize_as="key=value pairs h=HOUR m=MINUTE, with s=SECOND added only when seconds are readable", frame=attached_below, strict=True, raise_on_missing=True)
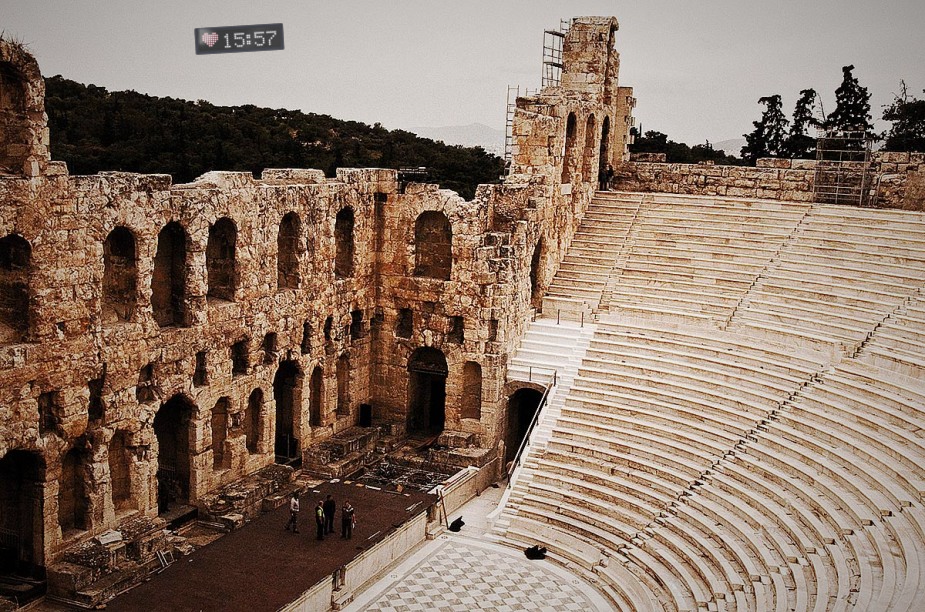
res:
h=15 m=57
